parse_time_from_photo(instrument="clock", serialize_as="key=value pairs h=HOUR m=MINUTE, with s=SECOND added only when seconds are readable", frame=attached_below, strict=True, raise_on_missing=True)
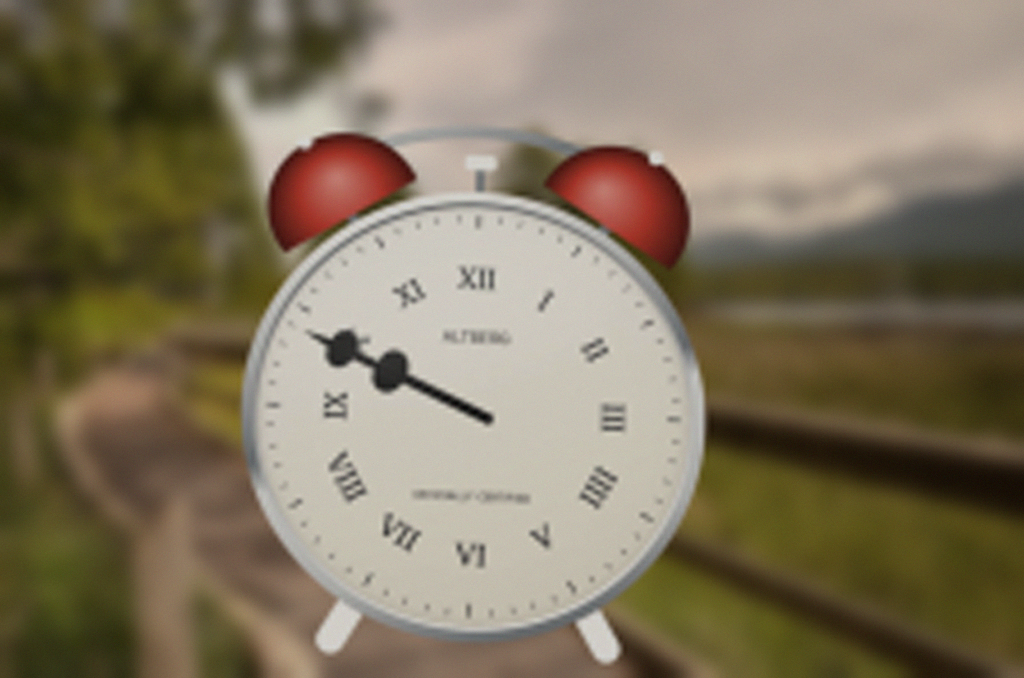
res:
h=9 m=49
